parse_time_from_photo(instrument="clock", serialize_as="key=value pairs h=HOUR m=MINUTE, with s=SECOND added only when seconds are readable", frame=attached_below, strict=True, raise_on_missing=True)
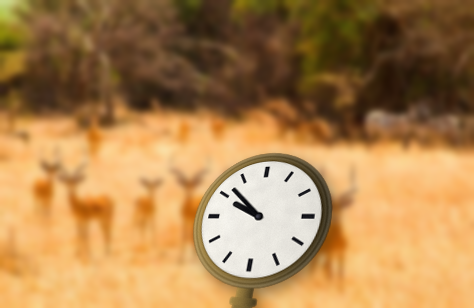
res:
h=9 m=52
